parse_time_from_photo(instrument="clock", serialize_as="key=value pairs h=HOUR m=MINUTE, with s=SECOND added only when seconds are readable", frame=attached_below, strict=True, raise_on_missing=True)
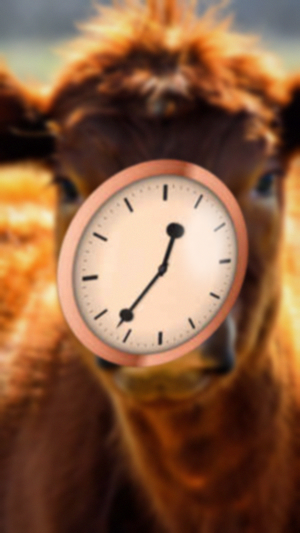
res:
h=12 m=37
